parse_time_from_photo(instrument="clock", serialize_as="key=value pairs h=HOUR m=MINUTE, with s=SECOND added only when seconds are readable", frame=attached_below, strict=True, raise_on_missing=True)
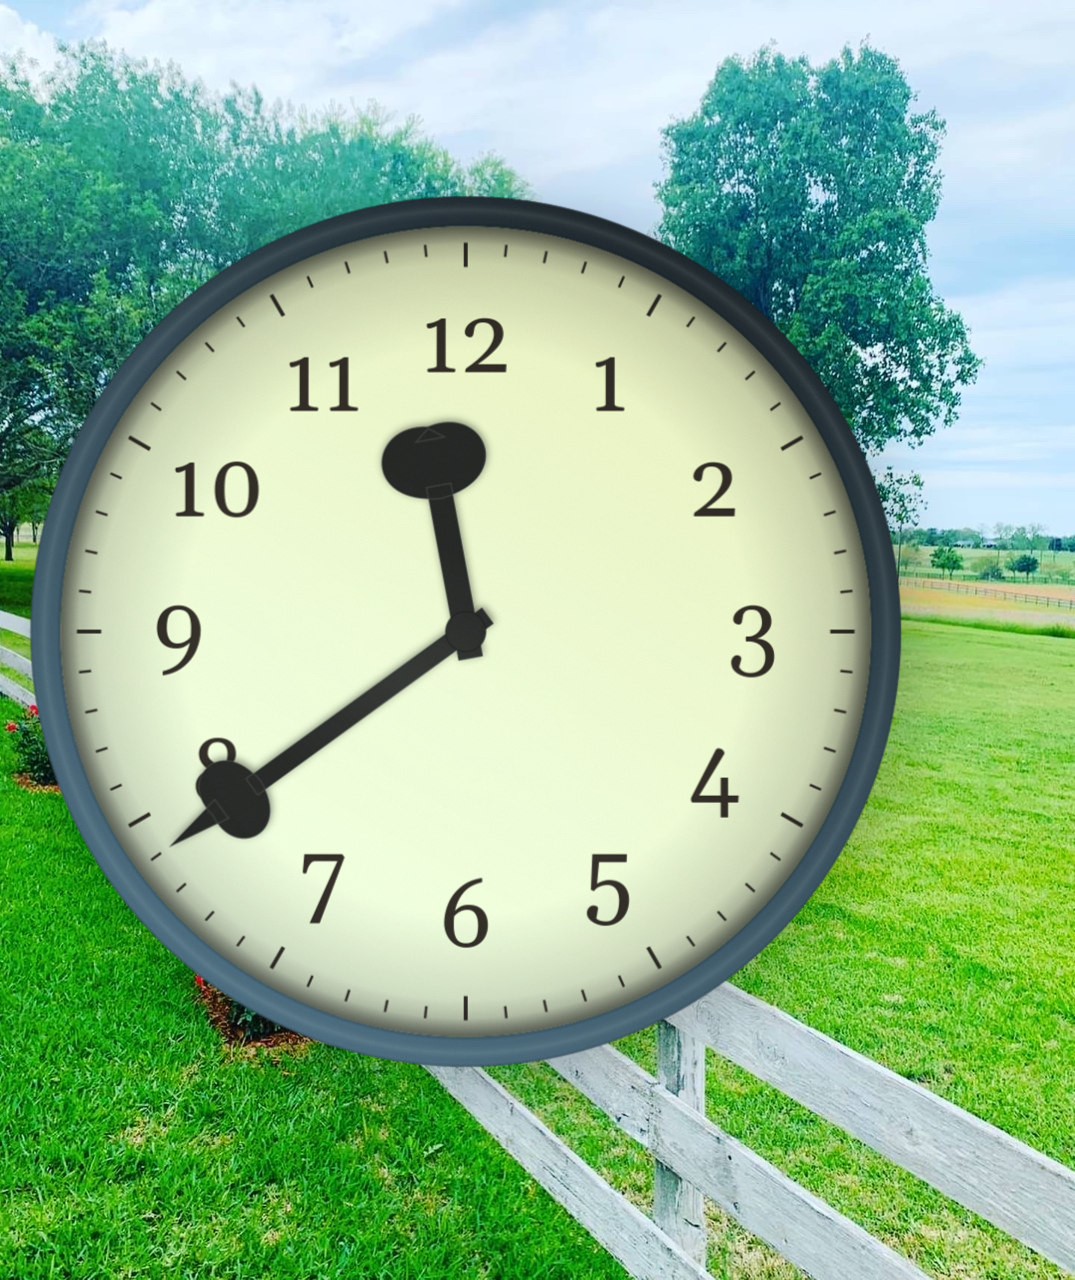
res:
h=11 m=39
